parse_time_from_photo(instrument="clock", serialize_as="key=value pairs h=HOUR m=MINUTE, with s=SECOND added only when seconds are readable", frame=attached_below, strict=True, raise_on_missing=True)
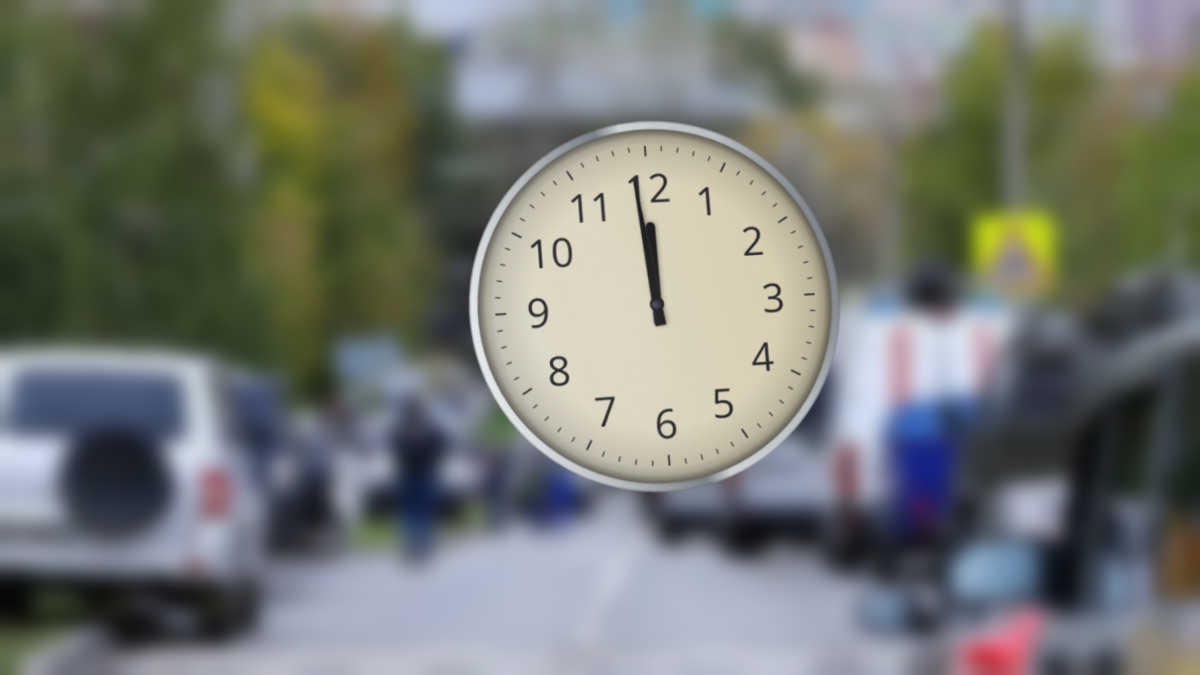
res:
h=11 m=59
